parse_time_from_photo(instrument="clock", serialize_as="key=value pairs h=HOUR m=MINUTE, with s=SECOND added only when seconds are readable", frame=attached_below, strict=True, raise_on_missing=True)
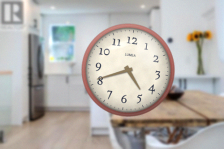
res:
h=4 m=41
